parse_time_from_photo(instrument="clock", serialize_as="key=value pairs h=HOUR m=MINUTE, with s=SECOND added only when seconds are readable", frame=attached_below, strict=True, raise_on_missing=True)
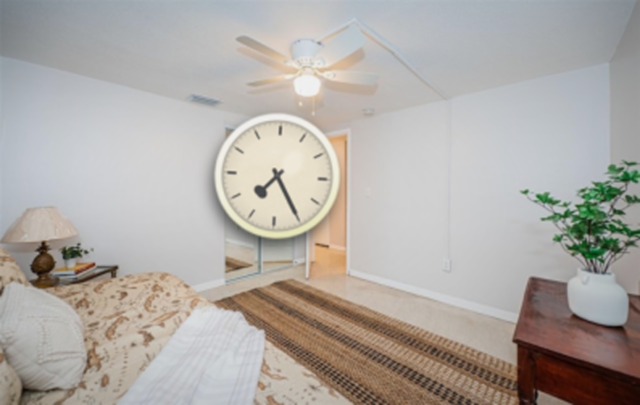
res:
h=7 m=25
